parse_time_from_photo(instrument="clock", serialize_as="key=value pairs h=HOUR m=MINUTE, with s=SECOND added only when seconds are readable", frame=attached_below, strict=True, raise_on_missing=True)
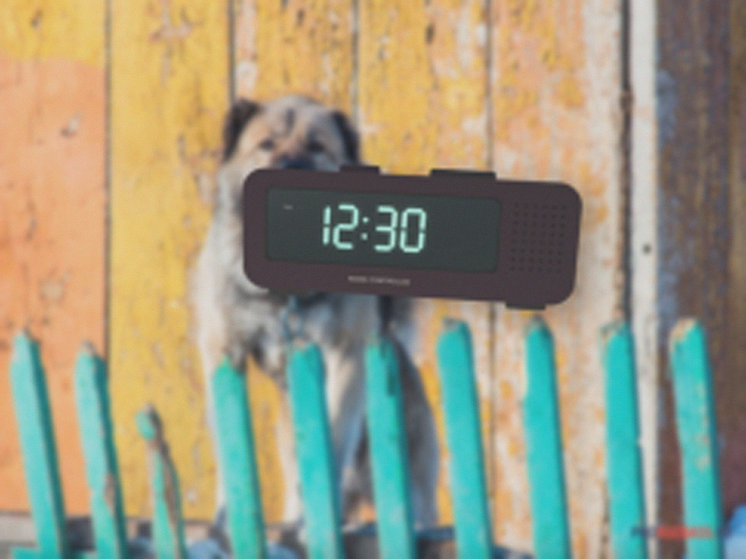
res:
h=12 m=30
